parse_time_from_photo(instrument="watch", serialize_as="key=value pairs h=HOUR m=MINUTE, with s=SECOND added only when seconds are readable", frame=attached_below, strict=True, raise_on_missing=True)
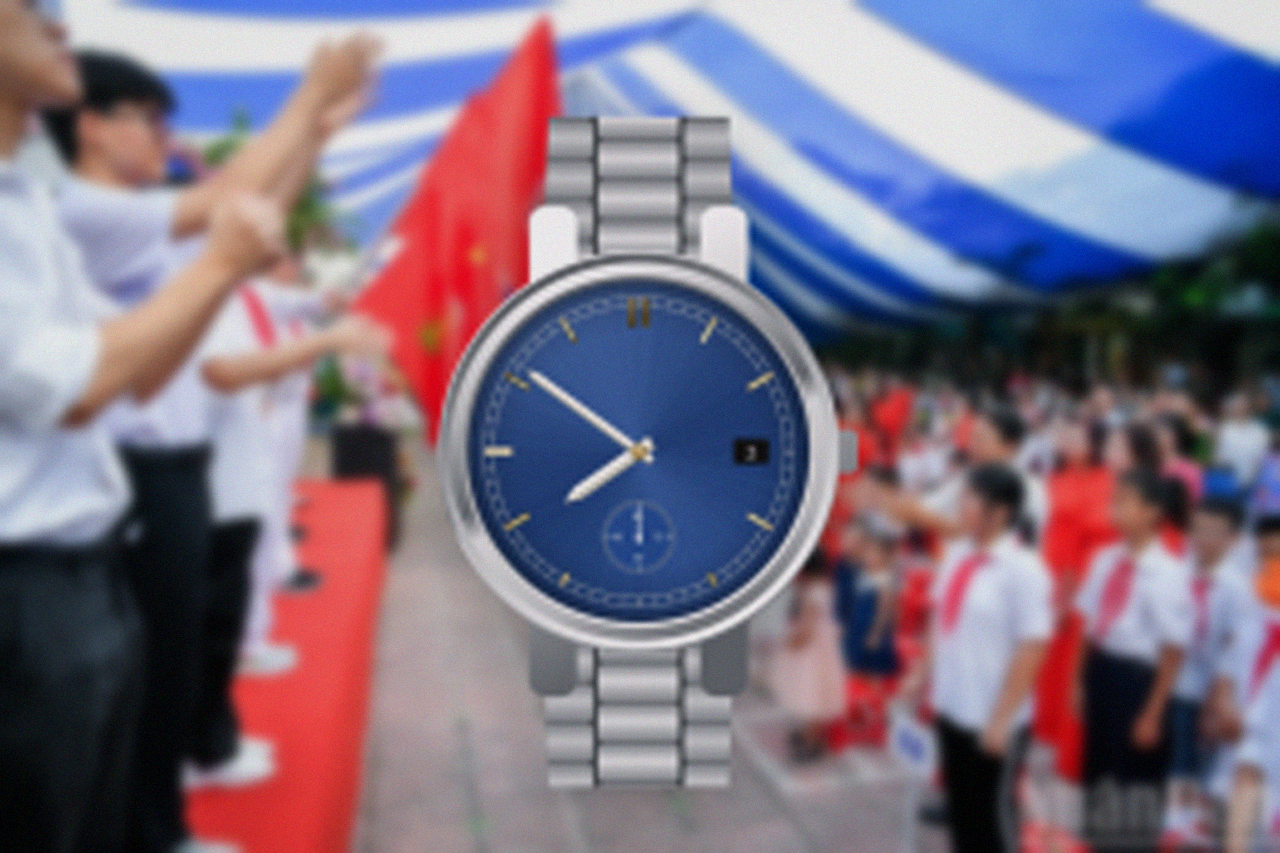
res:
h=7 m=51
